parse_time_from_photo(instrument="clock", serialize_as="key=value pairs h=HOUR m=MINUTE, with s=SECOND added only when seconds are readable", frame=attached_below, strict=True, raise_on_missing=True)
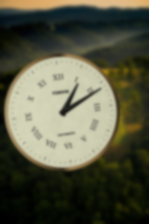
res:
h=1 m=11
